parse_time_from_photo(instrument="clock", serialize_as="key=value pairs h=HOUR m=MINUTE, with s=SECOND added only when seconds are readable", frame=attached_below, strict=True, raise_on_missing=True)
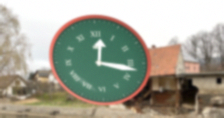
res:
h=12 m=17
